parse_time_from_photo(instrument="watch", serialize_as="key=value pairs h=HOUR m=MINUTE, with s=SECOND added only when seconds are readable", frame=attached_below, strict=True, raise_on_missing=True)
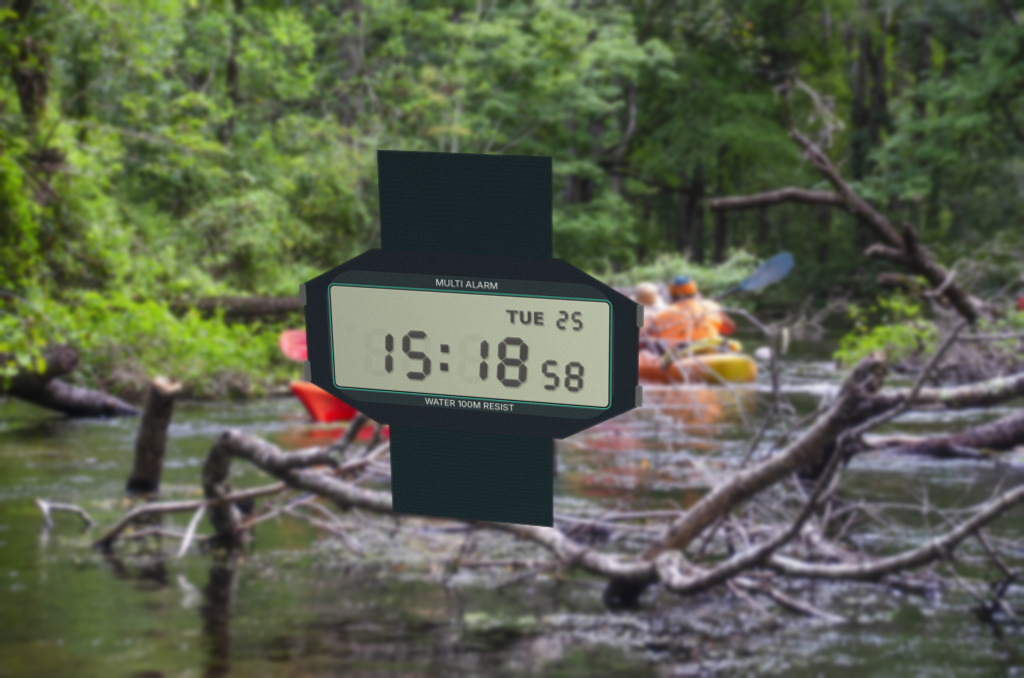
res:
h=15 m=18 s=58
